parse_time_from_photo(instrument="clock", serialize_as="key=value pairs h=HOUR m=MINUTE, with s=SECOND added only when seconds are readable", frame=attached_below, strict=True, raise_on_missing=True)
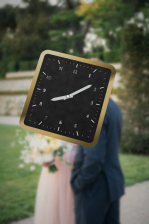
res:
h=8 m=8
